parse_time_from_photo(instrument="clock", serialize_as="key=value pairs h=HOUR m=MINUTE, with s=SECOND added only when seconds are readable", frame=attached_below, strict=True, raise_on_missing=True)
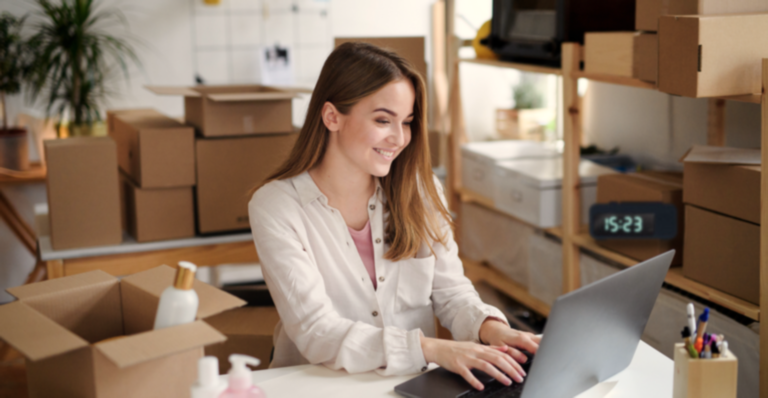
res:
h=15 m=23
